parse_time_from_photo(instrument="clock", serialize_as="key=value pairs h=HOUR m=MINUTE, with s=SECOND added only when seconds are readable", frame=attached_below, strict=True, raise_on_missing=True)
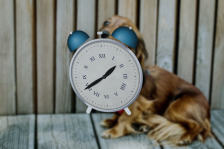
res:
h=1 m=40
